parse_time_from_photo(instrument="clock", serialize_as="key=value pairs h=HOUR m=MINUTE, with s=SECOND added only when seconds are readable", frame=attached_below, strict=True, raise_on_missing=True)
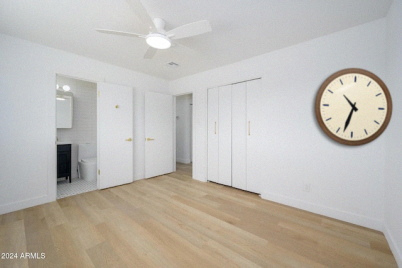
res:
h=10 m=33
